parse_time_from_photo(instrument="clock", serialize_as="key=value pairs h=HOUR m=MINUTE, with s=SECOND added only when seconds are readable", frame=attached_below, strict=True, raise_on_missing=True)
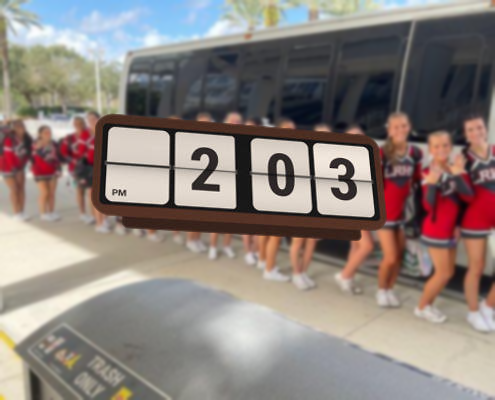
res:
h=2 m=3
